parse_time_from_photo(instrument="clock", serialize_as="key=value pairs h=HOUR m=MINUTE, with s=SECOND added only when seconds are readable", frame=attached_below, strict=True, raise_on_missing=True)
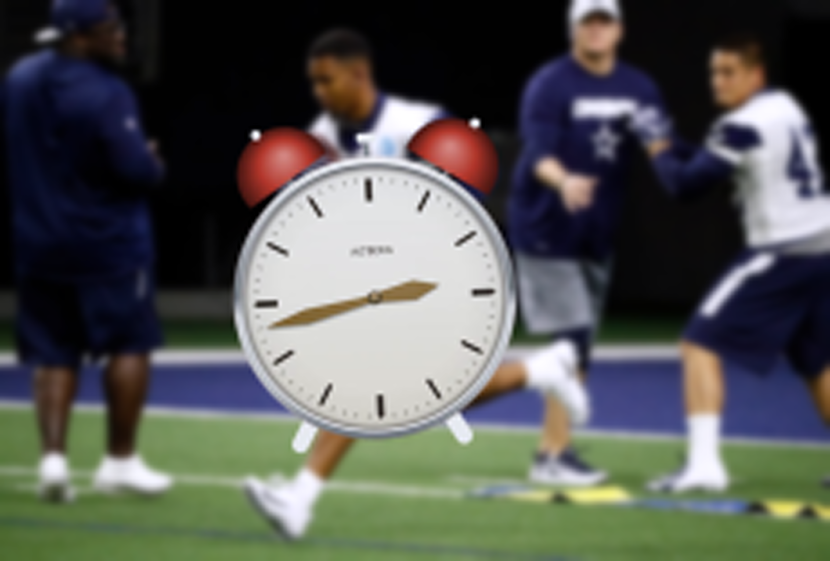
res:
h=2 m=43
